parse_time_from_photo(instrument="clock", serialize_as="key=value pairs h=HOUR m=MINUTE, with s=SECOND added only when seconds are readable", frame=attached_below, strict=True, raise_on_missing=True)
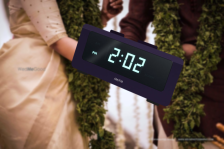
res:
h=2 m=2
